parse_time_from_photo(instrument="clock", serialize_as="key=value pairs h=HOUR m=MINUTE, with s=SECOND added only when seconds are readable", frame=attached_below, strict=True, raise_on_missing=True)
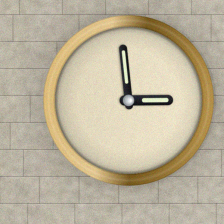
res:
h=2 m=59
